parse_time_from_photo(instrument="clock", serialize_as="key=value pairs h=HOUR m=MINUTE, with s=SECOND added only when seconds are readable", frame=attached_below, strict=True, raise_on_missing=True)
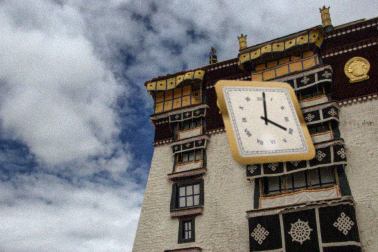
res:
h=4 m=2
